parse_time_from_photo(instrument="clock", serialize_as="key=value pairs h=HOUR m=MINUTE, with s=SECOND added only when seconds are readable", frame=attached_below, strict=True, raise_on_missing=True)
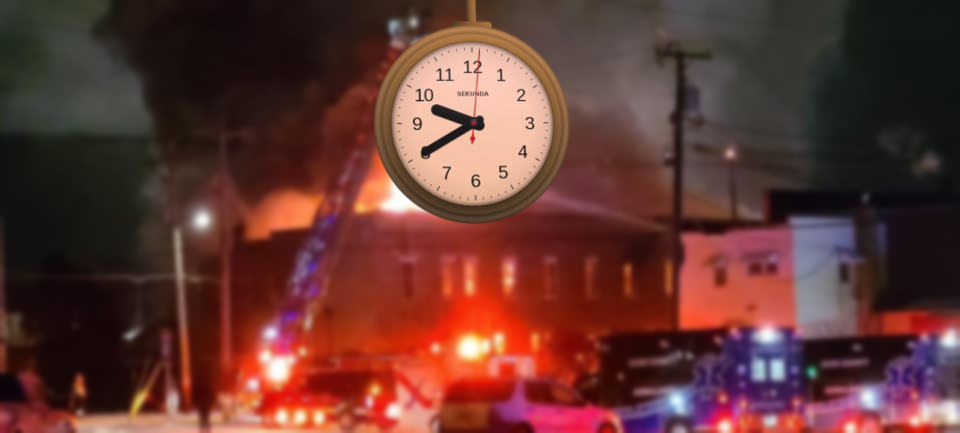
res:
h=9 m=40 s=1
